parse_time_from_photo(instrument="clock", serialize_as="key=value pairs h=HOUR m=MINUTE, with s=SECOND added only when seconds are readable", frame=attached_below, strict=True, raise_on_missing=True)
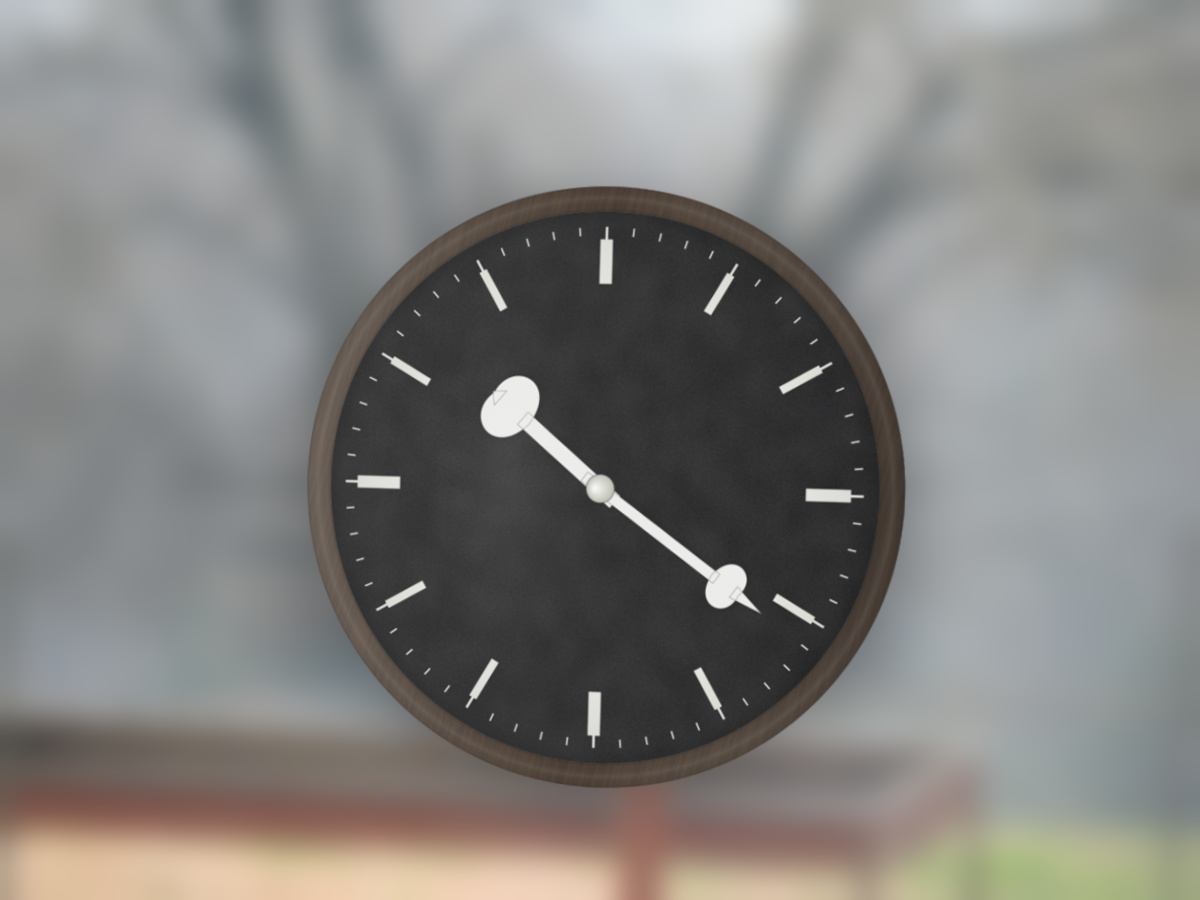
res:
h=10 m=21
